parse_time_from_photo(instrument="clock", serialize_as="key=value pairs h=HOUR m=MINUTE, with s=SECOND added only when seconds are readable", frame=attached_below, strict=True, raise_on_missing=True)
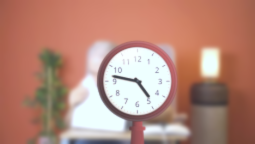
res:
h=4 m=47
